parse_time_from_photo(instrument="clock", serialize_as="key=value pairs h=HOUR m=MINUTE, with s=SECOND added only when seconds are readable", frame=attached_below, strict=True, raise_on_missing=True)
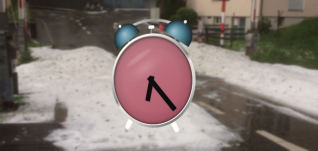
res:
h=6 m=23
